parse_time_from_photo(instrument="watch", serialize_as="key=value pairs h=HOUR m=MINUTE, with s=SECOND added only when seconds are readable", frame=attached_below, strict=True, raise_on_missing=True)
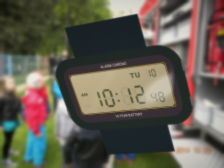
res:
h=10 m=12 s=48
